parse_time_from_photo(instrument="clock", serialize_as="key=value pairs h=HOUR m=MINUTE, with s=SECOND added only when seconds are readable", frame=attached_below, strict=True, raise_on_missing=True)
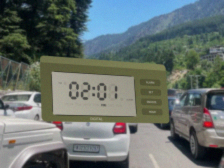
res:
h=2 m=1
